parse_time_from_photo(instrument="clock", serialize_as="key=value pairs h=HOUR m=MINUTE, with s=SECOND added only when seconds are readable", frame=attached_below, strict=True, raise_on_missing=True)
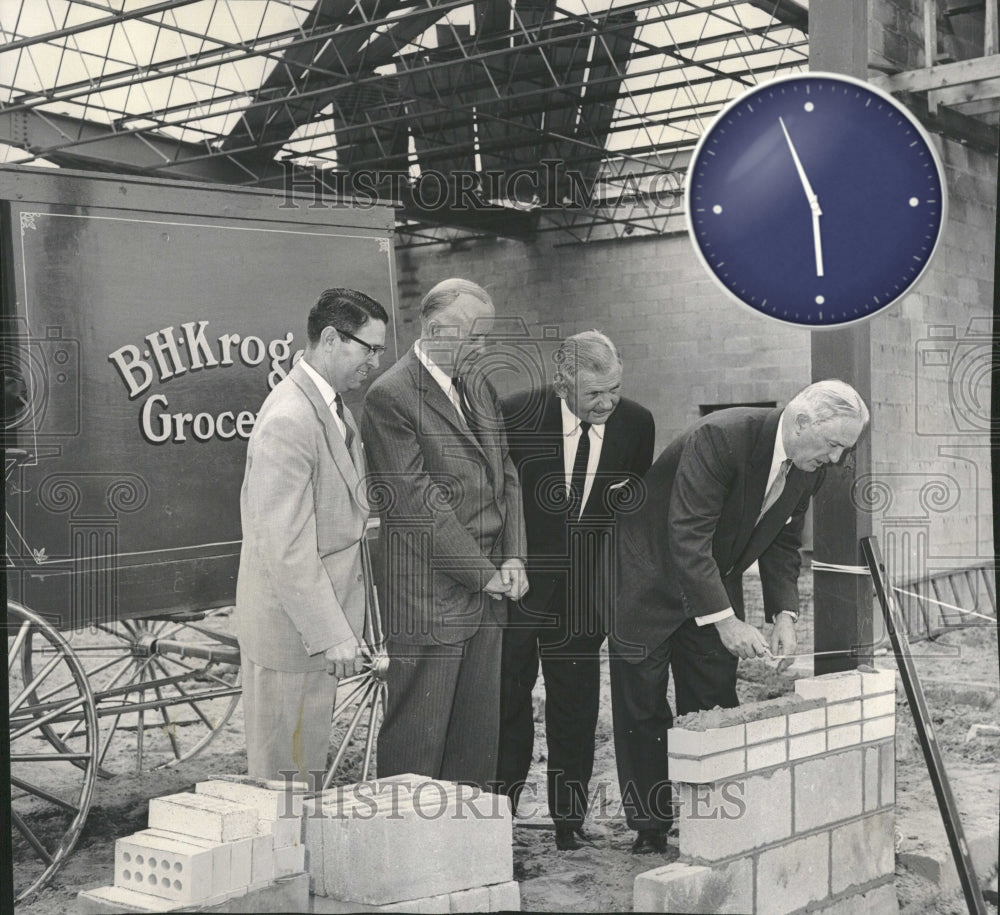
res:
h=5 m=57
